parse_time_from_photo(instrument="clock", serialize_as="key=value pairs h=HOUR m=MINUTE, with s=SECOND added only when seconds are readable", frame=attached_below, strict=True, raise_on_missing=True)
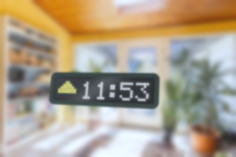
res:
h=11 m=53
